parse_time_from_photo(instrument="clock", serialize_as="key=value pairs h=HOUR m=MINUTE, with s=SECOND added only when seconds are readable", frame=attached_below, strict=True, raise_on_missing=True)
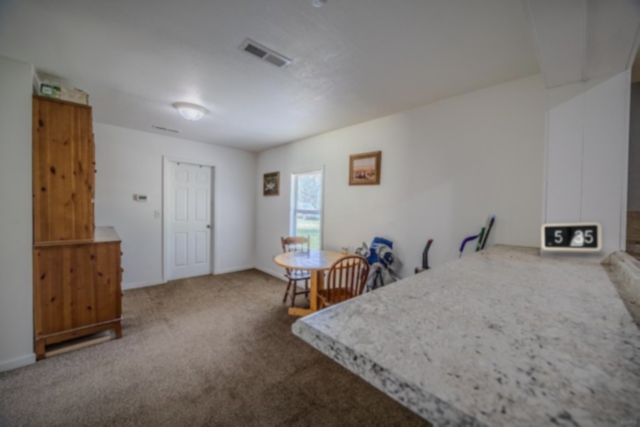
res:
h=5 m=35
